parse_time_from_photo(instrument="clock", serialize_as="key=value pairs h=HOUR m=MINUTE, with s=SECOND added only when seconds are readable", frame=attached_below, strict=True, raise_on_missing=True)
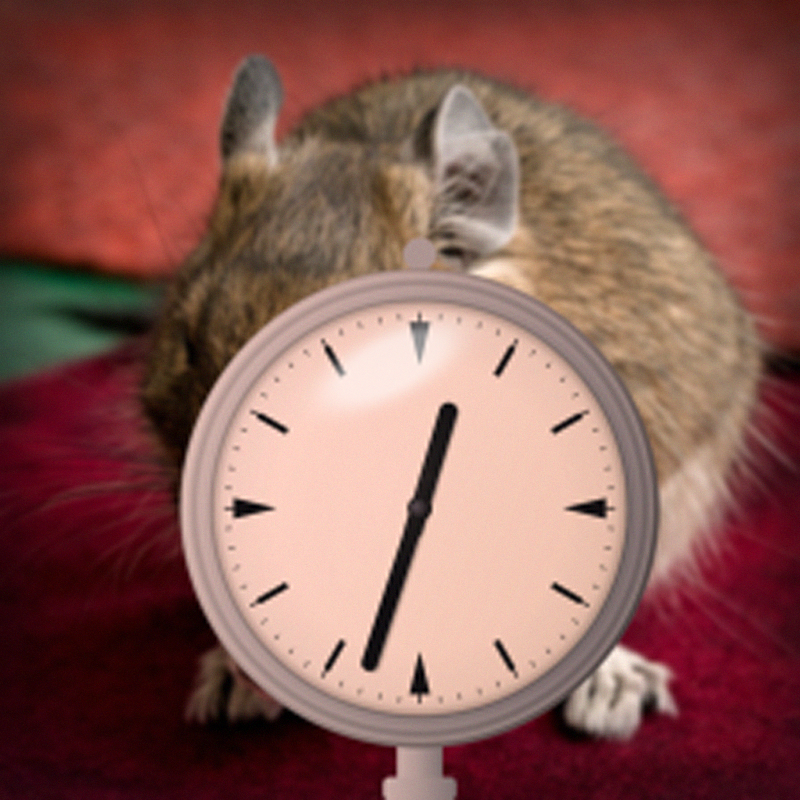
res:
h=12 m=33
